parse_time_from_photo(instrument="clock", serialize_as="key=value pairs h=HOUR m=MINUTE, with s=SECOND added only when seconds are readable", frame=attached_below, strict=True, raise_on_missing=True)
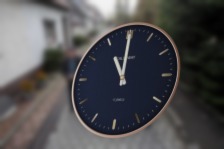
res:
h=11 m=0
